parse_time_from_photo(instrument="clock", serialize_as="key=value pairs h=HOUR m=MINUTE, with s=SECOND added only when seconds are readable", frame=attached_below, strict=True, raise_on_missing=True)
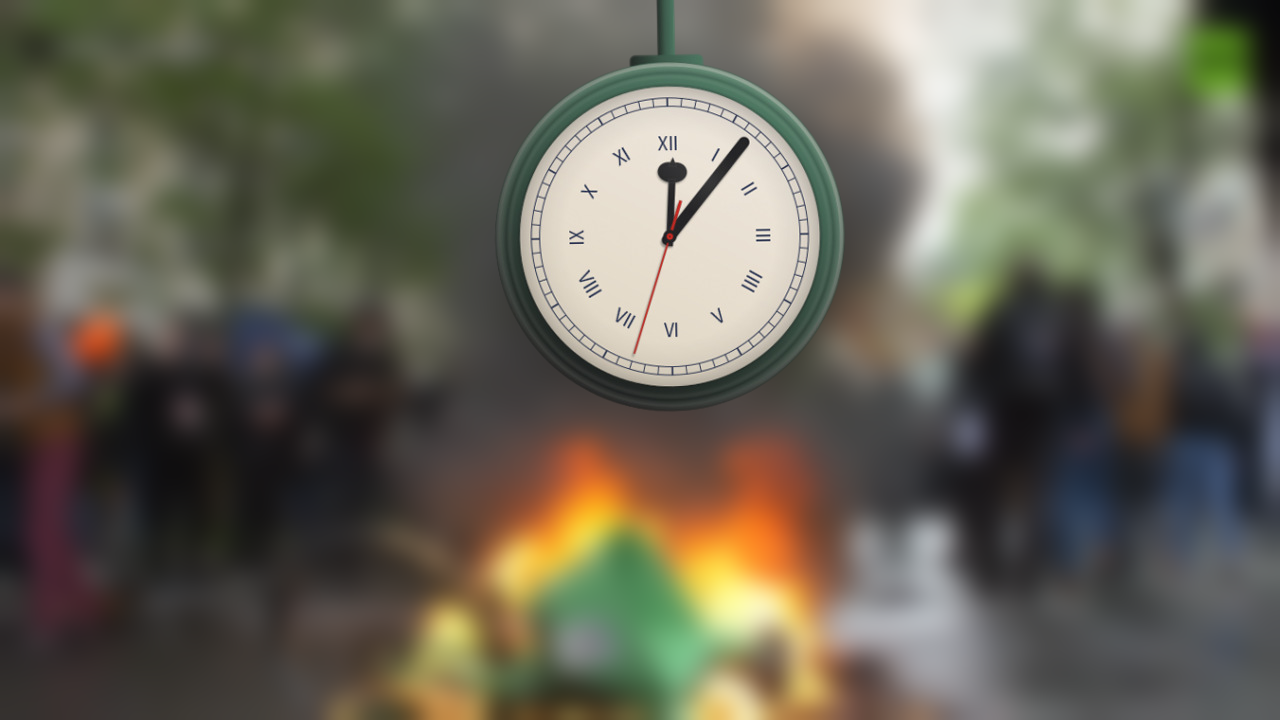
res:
h=12 m=6 s=33
